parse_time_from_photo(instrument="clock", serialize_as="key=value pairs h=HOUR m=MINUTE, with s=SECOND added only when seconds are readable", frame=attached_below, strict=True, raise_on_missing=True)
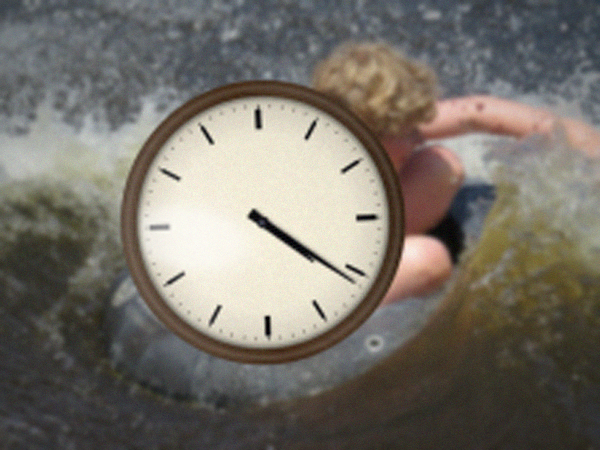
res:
h=4 m=21
